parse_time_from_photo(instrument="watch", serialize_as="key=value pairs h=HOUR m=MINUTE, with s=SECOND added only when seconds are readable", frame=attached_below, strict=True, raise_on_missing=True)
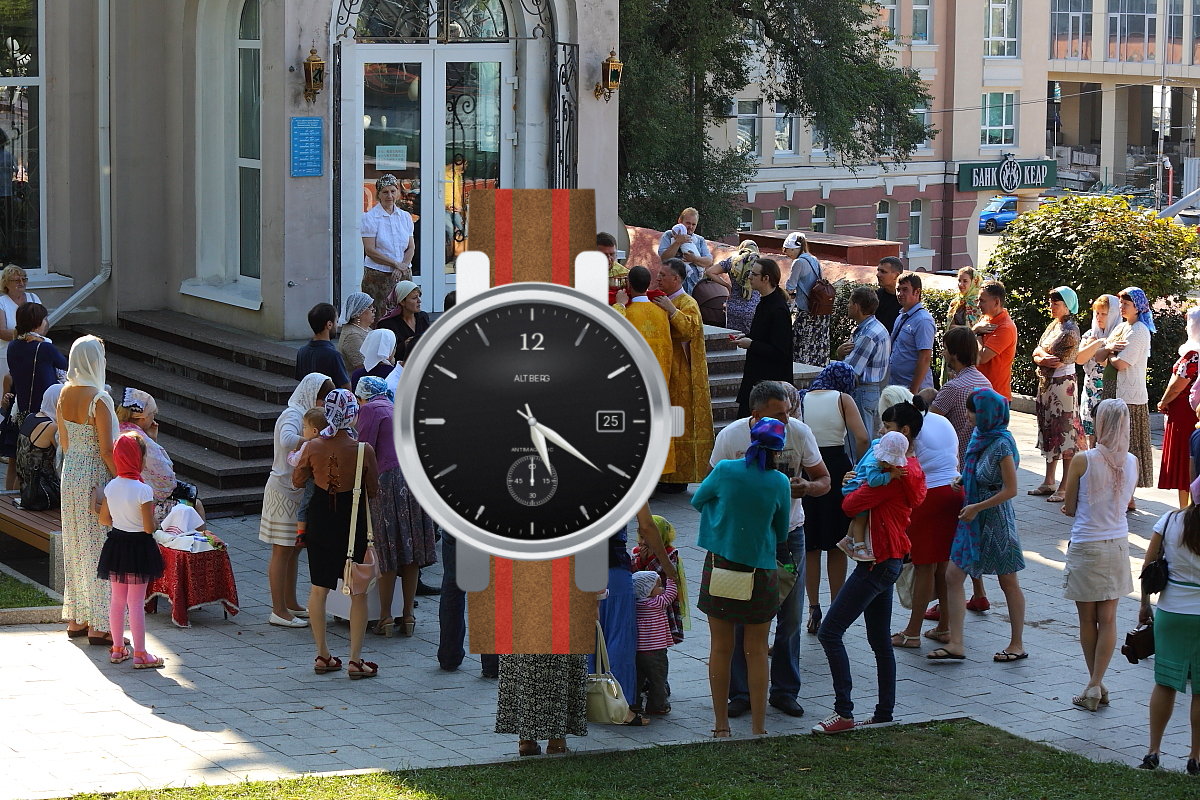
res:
h=5 m=21
